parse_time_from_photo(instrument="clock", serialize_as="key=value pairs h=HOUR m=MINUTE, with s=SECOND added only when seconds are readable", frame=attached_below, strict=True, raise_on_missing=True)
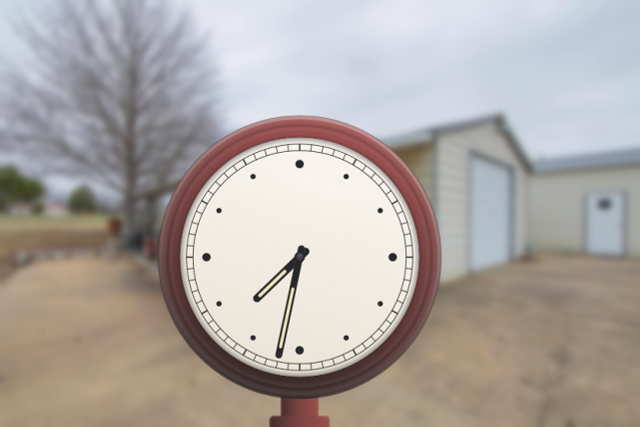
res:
h=7 m=32
